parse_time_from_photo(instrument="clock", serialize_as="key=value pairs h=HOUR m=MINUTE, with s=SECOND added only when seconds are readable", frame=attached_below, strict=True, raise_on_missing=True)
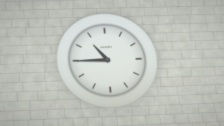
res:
h=10 m=45
